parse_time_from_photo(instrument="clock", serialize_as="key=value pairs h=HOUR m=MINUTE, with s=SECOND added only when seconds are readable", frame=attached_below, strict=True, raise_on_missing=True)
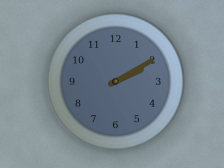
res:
h=2 m=10
